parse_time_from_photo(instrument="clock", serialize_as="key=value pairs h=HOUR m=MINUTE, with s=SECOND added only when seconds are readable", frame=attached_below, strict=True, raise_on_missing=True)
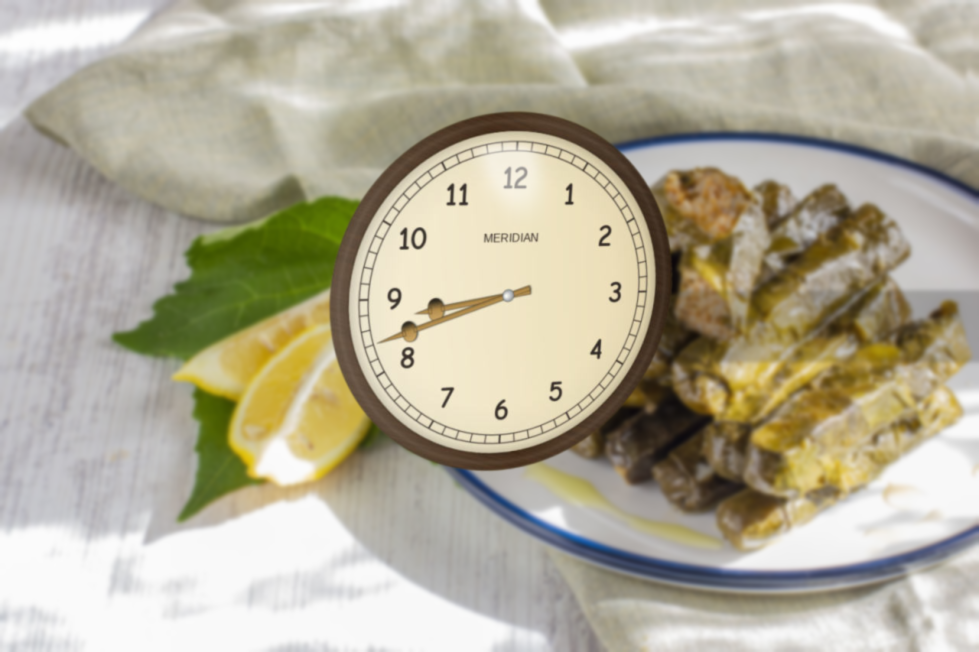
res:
h=8 m=42
